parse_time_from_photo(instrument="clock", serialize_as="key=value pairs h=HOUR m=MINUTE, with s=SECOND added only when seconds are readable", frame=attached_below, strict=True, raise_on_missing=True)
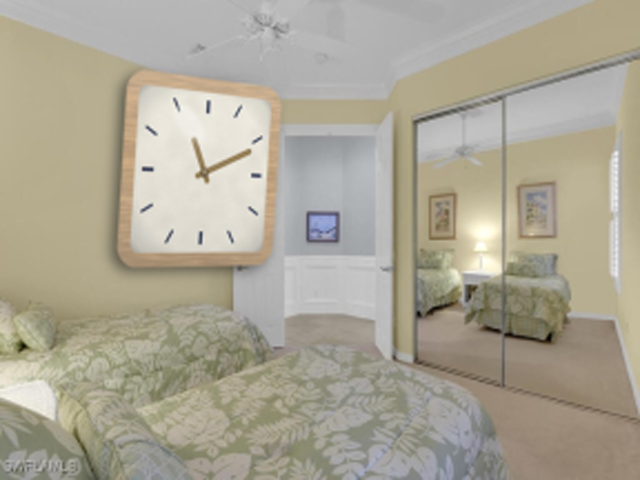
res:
h=11 m=11
